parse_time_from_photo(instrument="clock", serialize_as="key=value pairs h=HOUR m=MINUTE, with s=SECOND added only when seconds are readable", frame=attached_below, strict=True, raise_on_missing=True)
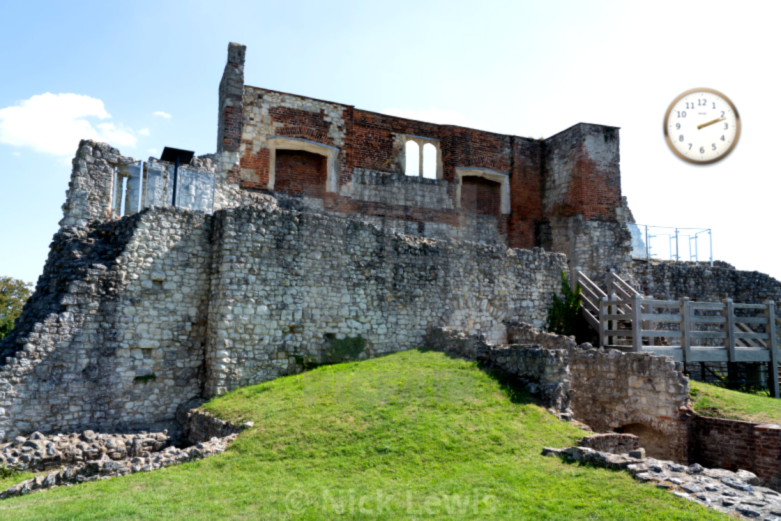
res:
h=2 m=12
